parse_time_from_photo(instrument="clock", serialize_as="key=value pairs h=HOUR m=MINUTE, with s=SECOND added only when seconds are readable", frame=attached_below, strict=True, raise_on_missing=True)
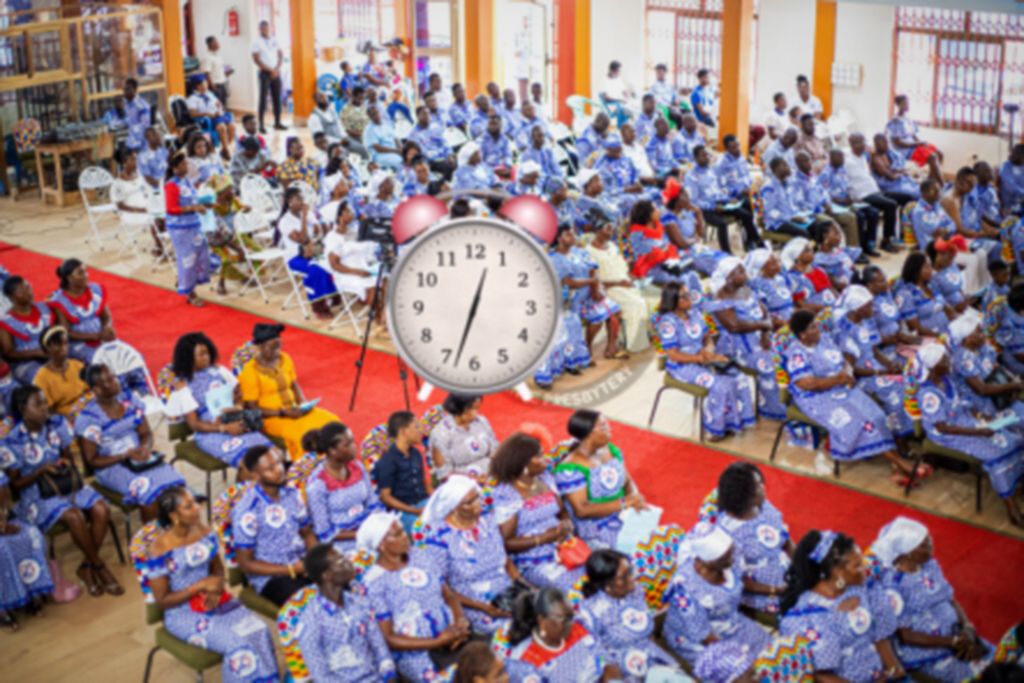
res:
h=12 m=33
